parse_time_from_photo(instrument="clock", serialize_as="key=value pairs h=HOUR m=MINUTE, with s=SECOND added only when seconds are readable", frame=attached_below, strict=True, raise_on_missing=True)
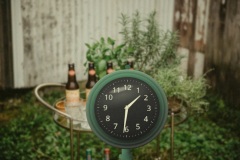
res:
h=1 m=31
